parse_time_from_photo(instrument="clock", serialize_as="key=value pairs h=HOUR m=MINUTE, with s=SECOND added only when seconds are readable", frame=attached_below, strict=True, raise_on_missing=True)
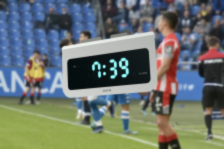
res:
h=7 m=39
